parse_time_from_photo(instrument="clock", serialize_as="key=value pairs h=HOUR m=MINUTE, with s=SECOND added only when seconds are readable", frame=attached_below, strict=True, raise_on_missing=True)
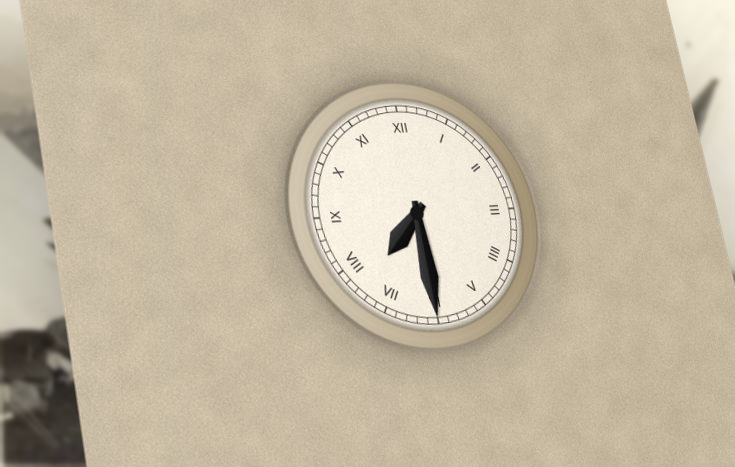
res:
h=7 m=30
